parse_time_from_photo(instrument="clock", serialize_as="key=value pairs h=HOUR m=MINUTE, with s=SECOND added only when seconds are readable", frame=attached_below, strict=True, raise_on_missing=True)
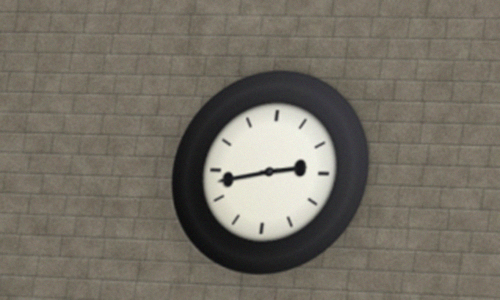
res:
h=2 m=43
